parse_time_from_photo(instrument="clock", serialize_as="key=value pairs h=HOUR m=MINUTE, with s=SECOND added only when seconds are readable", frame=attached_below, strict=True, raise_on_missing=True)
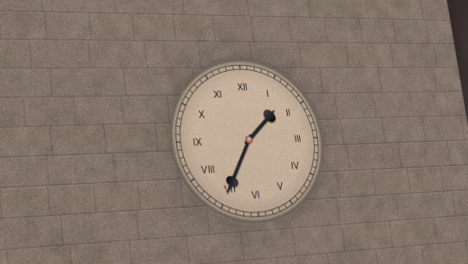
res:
h=1 m=35
